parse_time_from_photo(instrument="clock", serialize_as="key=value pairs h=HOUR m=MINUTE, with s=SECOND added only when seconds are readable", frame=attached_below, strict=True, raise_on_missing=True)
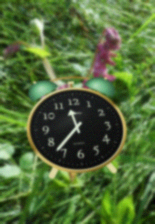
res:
h=11 m=37
